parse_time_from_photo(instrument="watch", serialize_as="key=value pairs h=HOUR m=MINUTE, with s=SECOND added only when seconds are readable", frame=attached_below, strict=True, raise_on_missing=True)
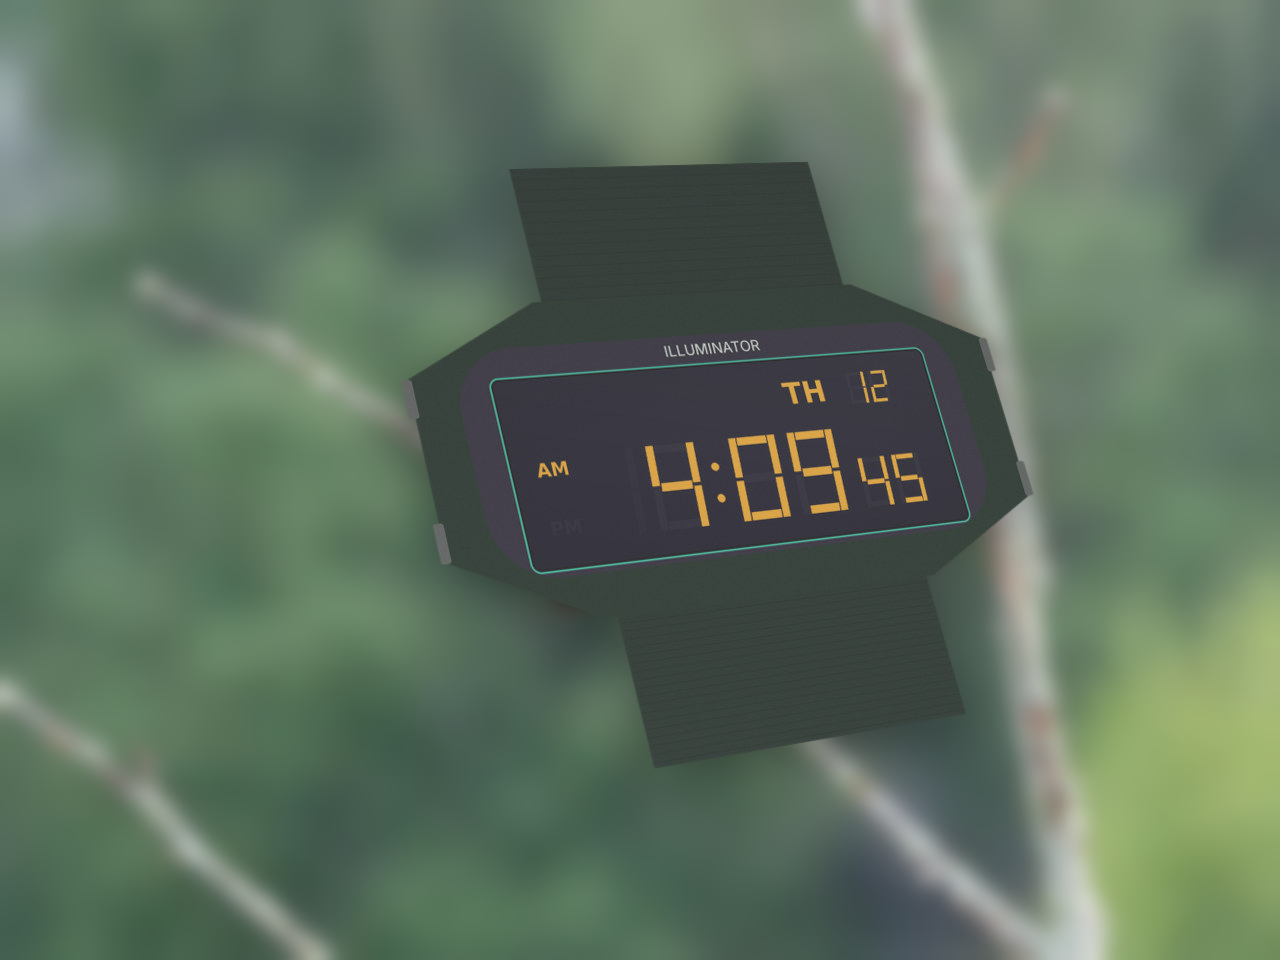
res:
h=4 m=9 s=45
